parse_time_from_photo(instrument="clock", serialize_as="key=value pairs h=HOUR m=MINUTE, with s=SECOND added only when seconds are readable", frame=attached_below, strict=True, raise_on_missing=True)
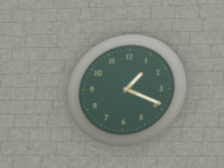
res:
h=1 m=19
